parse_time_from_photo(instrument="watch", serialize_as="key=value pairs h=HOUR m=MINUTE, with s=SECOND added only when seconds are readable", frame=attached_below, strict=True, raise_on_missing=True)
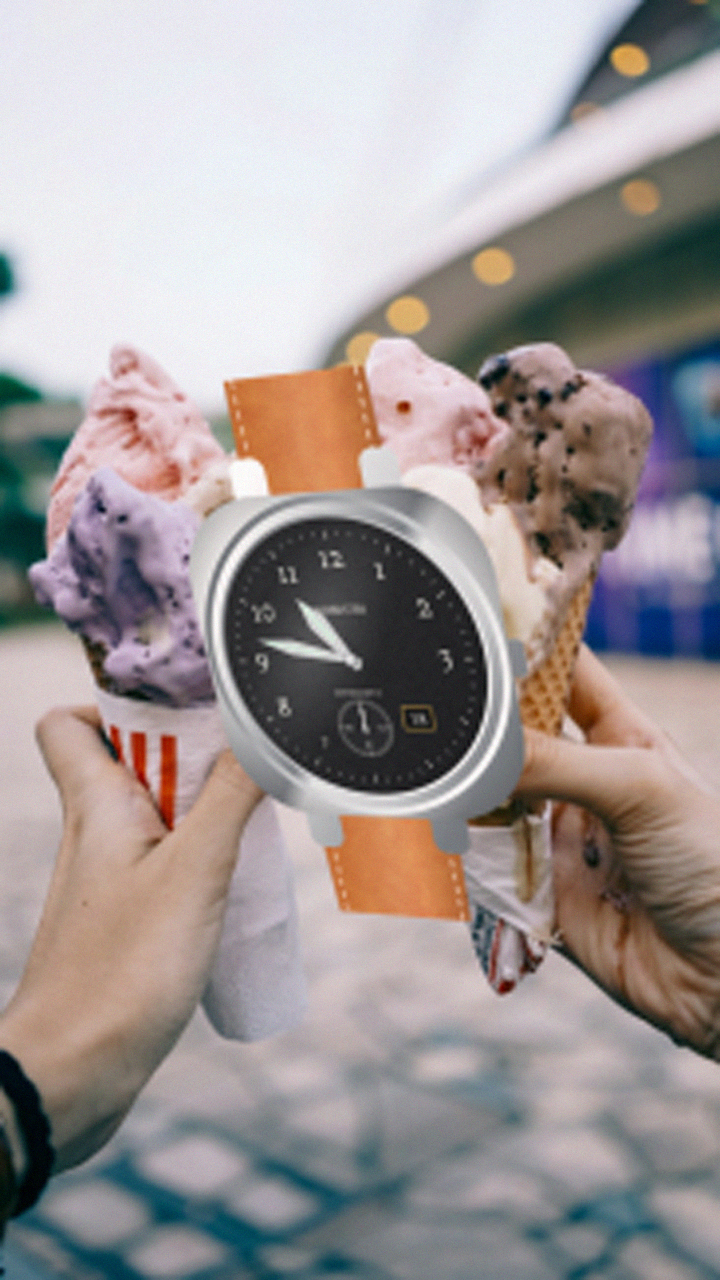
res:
h=10 m=47
